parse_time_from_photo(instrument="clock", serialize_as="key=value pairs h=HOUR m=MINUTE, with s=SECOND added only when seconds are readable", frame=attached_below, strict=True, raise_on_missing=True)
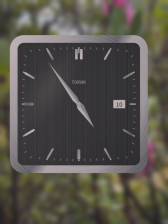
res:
h=4 m=54
